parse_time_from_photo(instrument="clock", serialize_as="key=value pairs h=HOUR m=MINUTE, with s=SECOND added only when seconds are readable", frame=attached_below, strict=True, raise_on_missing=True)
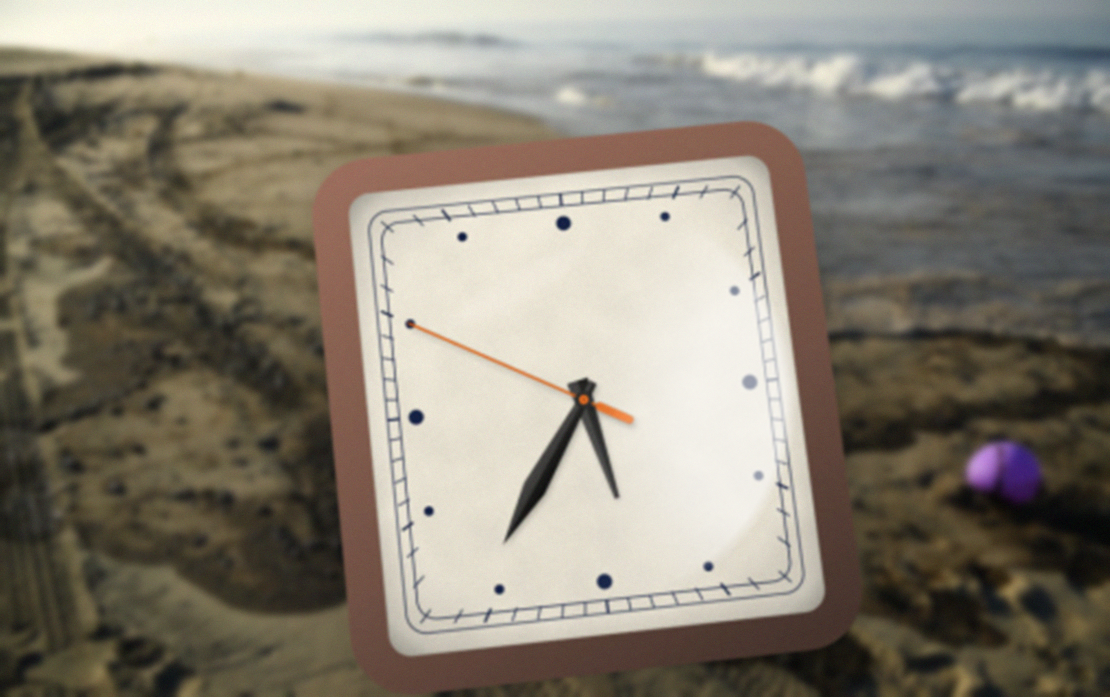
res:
h=5 m=35 s=50
